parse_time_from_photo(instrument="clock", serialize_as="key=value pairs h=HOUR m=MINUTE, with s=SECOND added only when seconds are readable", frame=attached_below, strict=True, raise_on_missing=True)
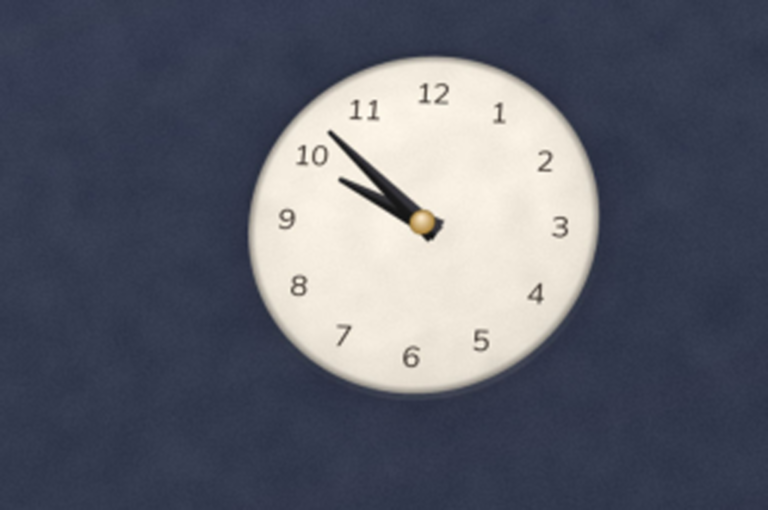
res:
h=9 m=52
